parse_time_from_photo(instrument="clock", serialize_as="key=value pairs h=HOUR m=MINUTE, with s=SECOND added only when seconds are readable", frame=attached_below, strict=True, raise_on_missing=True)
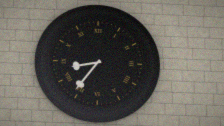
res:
h=8 m=36
